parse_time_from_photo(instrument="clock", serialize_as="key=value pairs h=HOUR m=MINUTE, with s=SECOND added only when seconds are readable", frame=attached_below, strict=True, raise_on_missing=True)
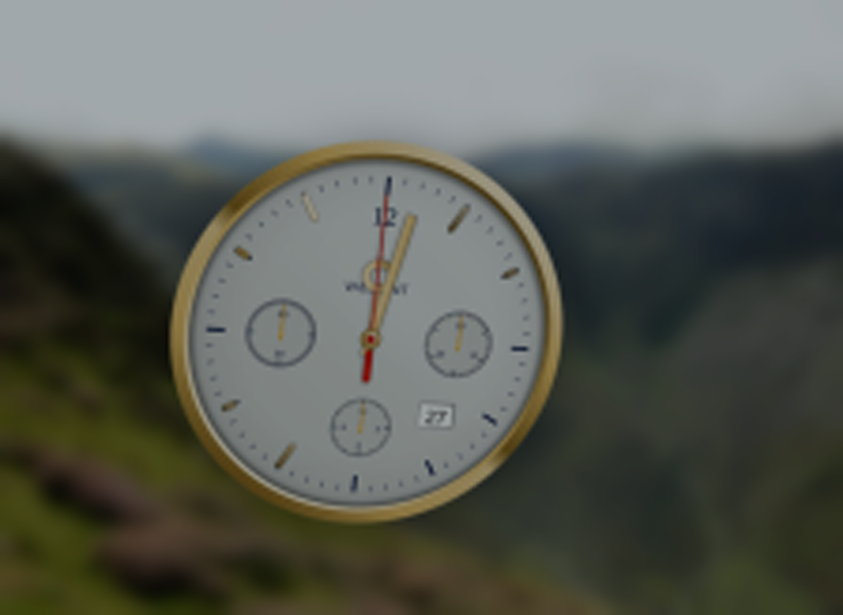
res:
h=12 m=2
